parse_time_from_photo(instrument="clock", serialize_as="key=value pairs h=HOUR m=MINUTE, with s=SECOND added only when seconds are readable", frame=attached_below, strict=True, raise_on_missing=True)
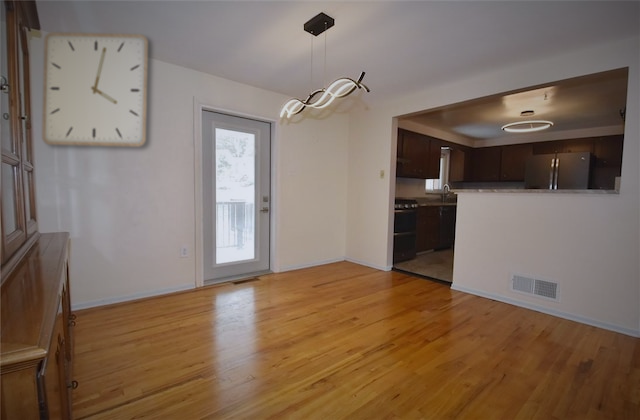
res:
h=4 m=2
